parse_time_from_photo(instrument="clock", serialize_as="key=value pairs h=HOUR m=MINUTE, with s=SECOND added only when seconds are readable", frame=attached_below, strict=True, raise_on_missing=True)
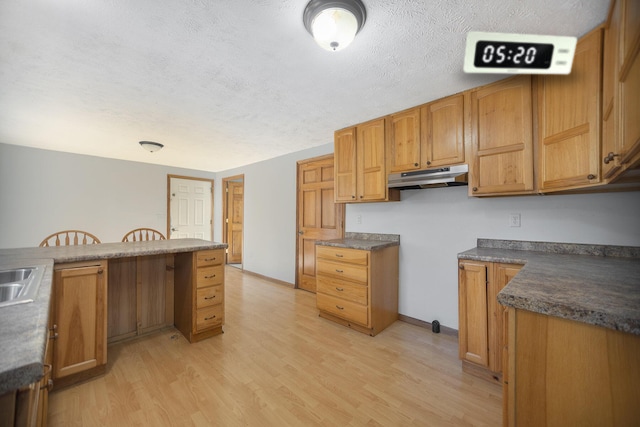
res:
h=5 m=20
